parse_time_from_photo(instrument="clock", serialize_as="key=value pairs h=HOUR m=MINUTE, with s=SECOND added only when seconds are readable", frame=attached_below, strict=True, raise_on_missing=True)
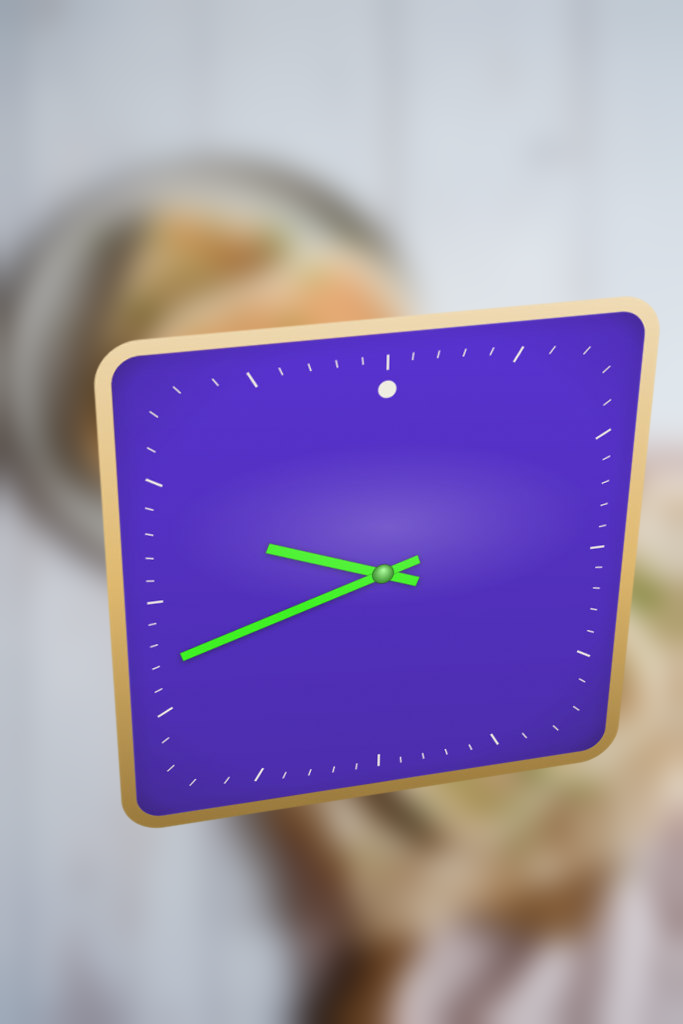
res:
h=9 m=42
